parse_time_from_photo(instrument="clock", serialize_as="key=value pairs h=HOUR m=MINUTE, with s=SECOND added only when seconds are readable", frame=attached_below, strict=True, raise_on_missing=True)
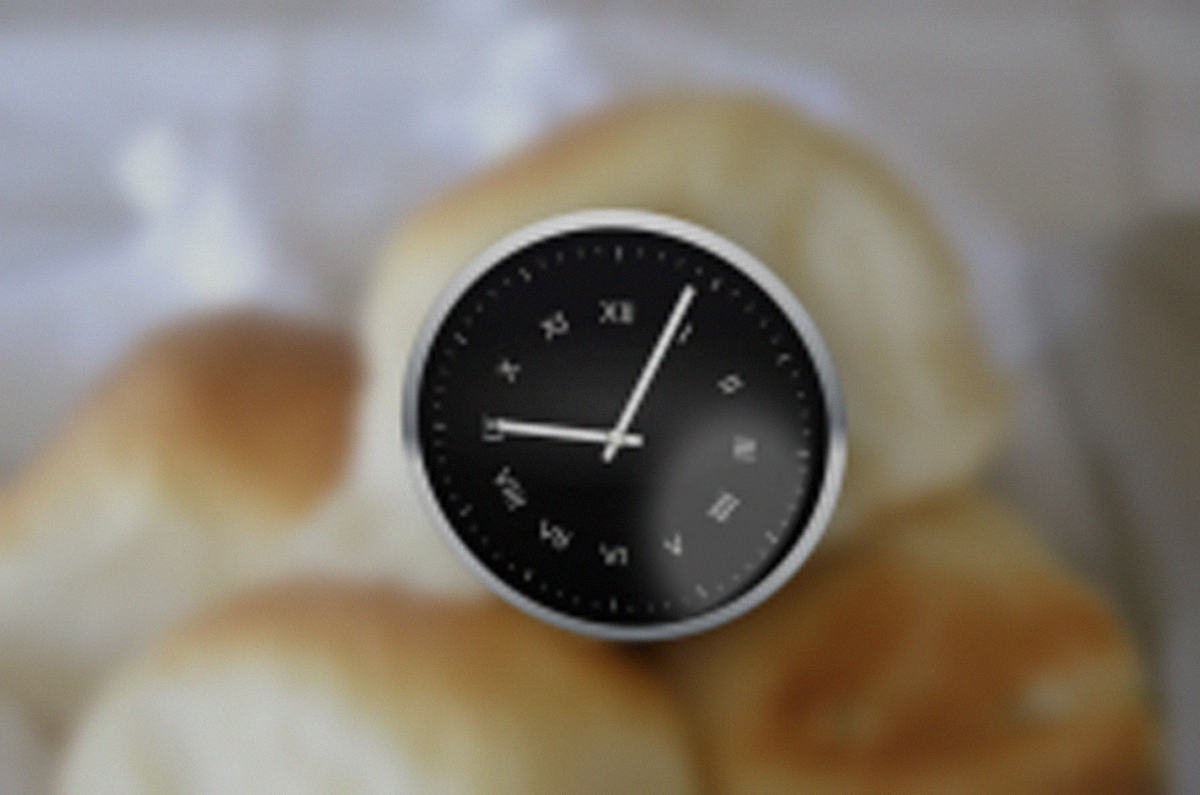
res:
h=9 m=4
